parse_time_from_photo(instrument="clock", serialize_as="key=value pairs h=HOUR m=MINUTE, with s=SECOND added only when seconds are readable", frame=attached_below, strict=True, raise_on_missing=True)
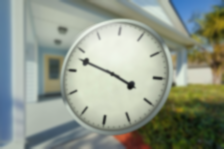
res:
h=3 m=48
